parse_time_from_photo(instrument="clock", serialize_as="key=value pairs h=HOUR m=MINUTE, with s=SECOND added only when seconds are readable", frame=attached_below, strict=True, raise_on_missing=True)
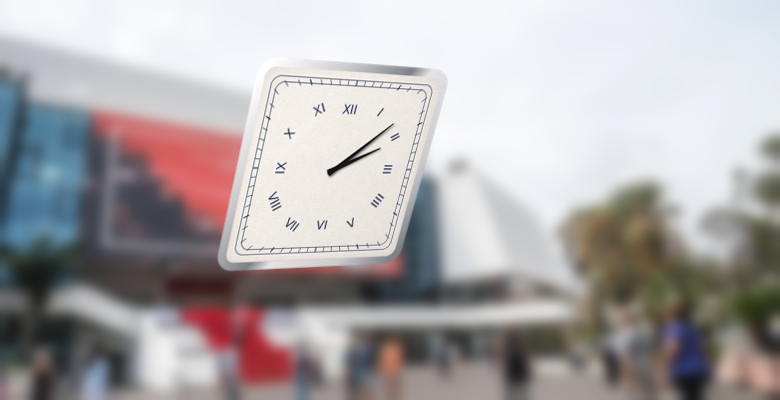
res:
h=2 m=8
